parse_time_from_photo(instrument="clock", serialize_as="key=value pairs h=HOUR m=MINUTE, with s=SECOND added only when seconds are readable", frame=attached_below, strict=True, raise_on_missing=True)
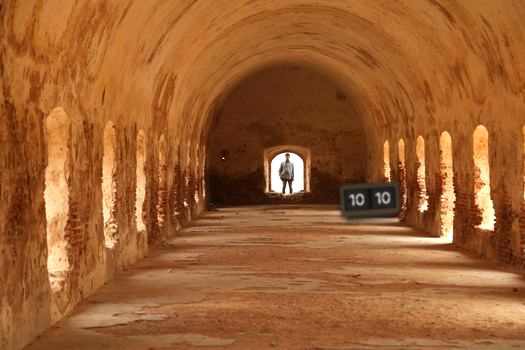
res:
h=10 m=10
